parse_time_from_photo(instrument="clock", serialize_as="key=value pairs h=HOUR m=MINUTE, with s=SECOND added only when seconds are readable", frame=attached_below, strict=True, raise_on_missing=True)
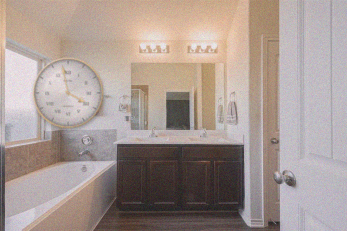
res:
h=3 m=58
